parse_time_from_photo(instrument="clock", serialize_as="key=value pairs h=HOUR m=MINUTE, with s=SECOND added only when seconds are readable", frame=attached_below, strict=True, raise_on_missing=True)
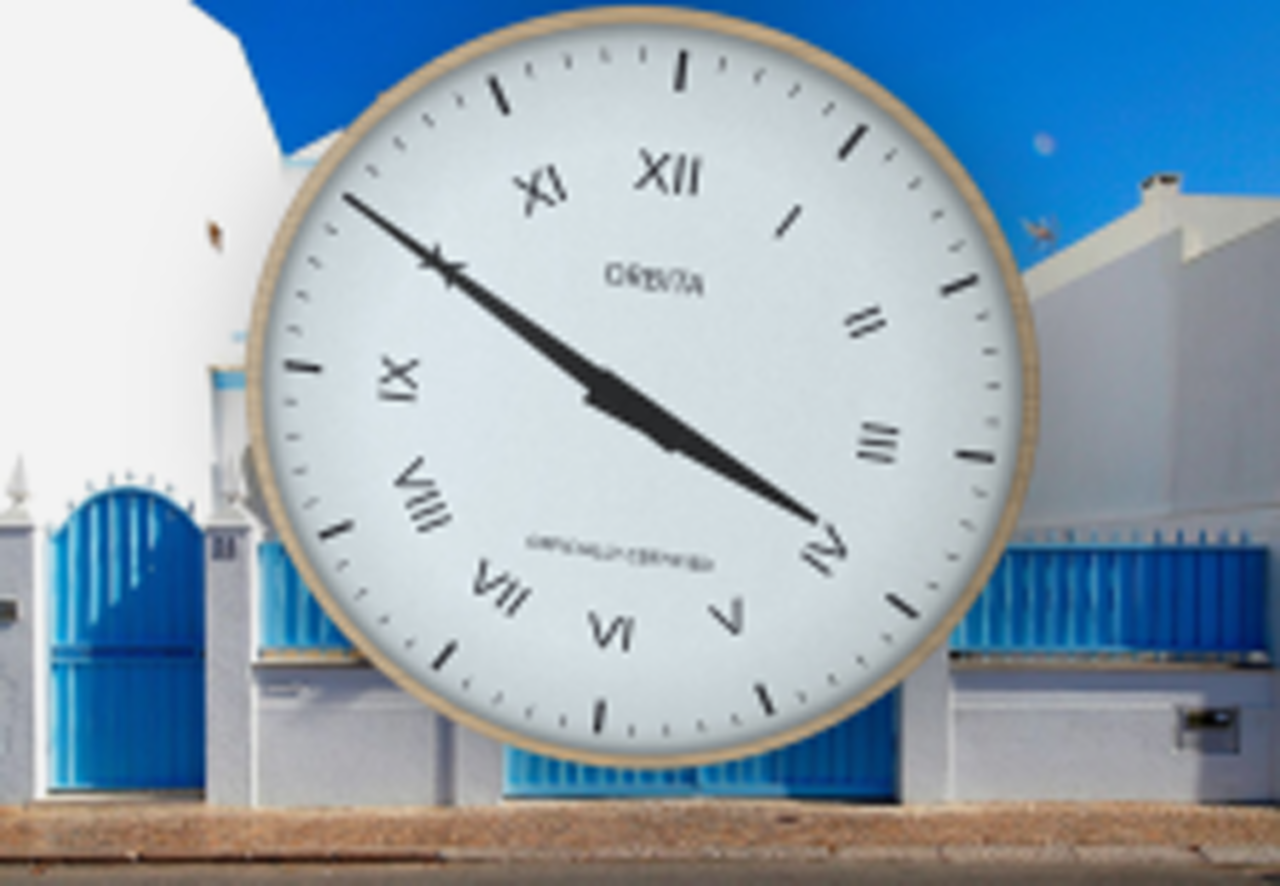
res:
h=3 m=50
